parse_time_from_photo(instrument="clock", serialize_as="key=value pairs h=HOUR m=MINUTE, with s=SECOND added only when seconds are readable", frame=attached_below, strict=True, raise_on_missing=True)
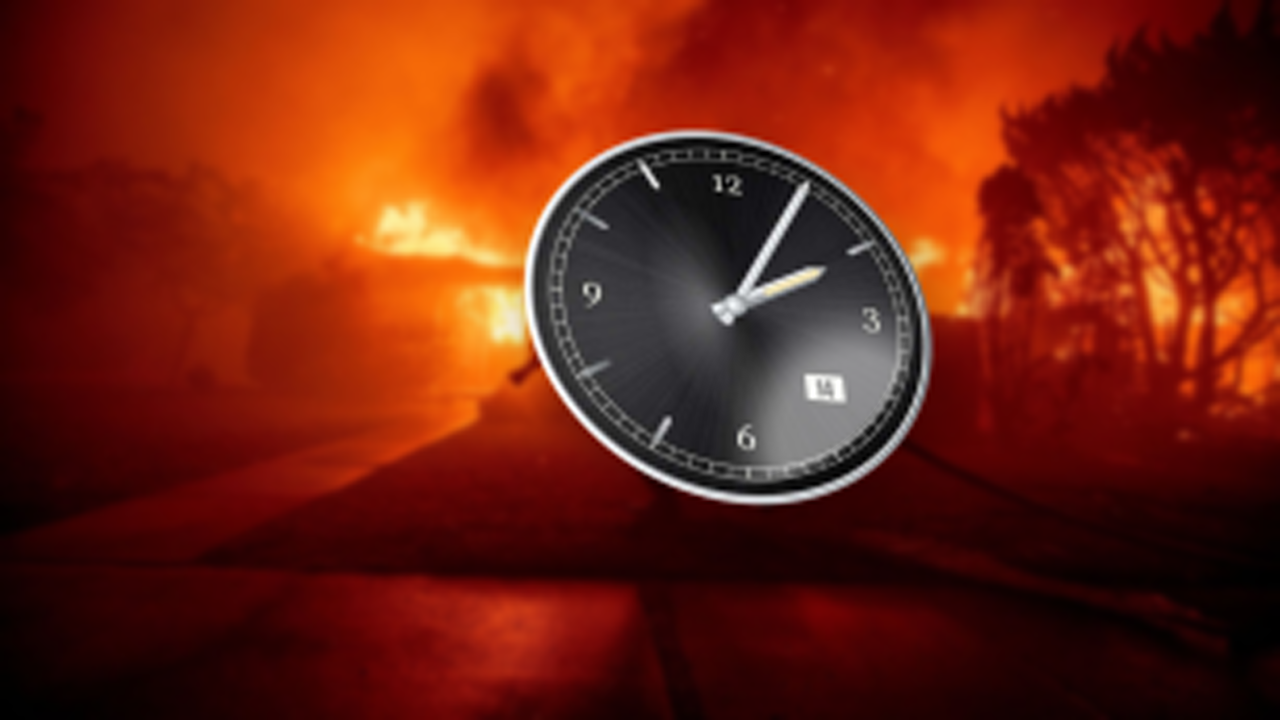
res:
h=2 m=5
